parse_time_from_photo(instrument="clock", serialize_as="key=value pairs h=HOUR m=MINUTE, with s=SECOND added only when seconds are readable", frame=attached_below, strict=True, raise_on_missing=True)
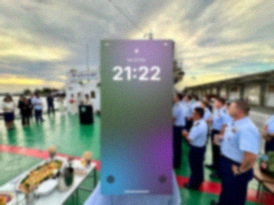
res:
h=21 m=22
